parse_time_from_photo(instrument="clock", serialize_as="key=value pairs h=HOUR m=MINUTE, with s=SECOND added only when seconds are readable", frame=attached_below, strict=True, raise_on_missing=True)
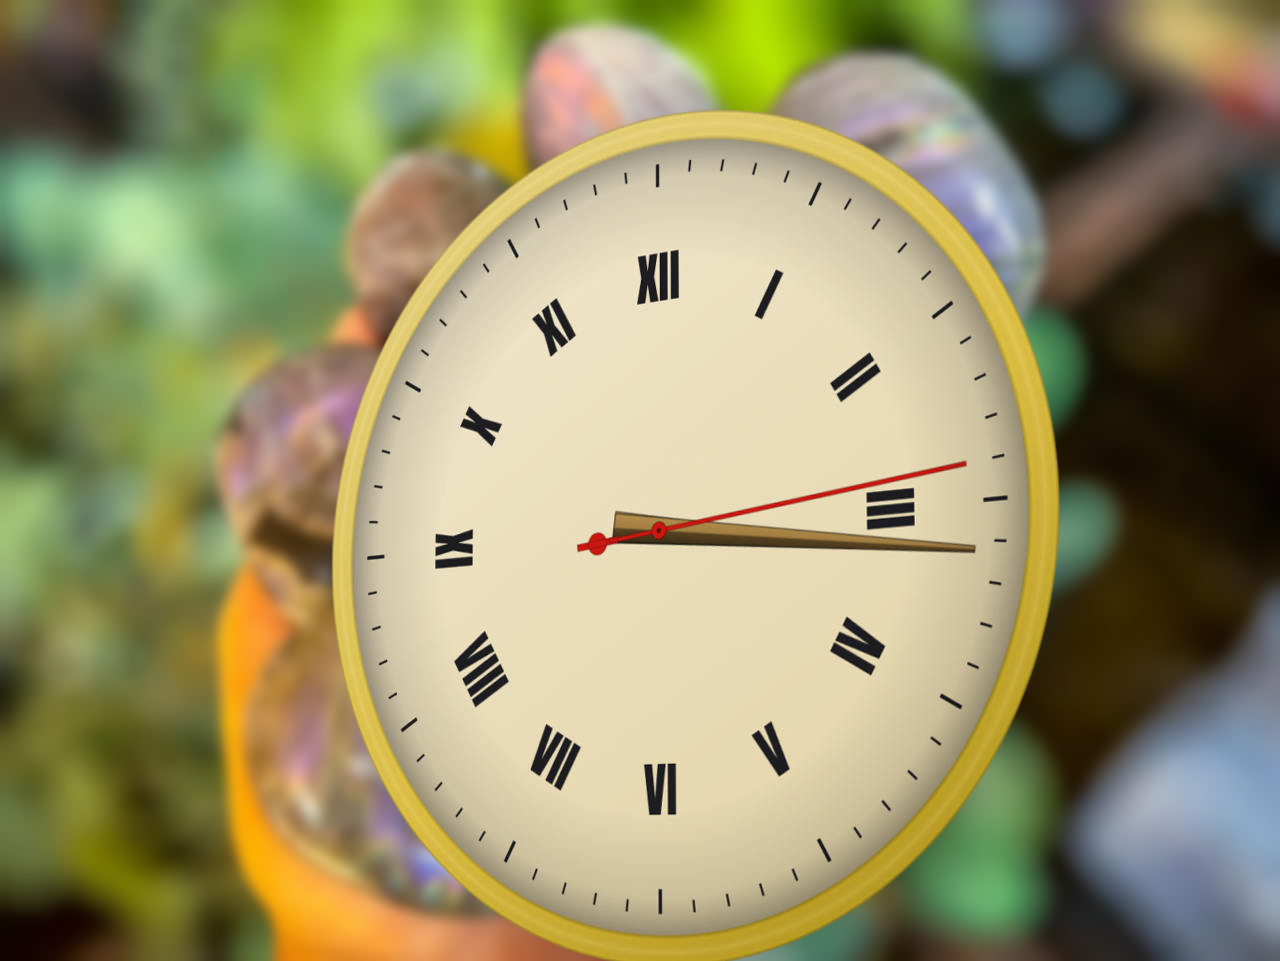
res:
h=3 m=16 s=14
